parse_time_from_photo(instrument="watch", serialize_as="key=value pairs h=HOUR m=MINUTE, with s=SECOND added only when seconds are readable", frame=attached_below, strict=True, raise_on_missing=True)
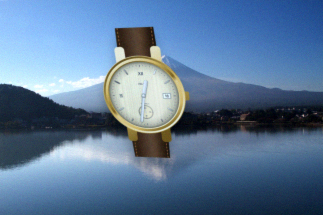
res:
h=12 m=32
